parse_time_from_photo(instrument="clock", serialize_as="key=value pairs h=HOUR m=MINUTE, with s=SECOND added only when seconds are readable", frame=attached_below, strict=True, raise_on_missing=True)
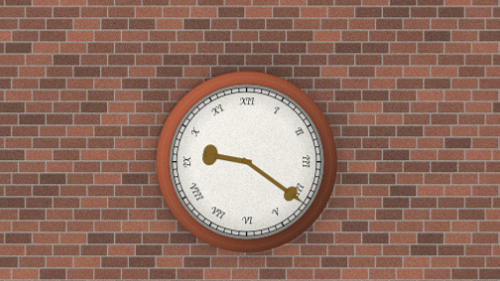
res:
h=9 m=21
